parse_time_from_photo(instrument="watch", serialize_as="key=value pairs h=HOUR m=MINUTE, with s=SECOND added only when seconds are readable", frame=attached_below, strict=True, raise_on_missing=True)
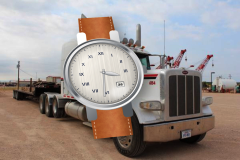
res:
h=3 m=31
